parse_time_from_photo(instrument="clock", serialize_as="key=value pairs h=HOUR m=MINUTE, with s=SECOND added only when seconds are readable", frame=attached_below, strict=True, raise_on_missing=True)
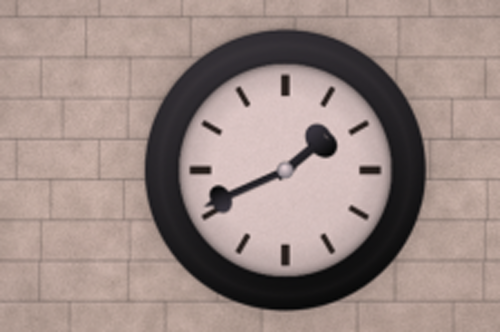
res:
h=1 m=41
